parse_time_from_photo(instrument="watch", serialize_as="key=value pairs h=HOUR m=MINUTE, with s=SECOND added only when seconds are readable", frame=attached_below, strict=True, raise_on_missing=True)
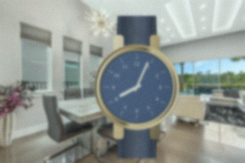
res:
h=8 m=4
